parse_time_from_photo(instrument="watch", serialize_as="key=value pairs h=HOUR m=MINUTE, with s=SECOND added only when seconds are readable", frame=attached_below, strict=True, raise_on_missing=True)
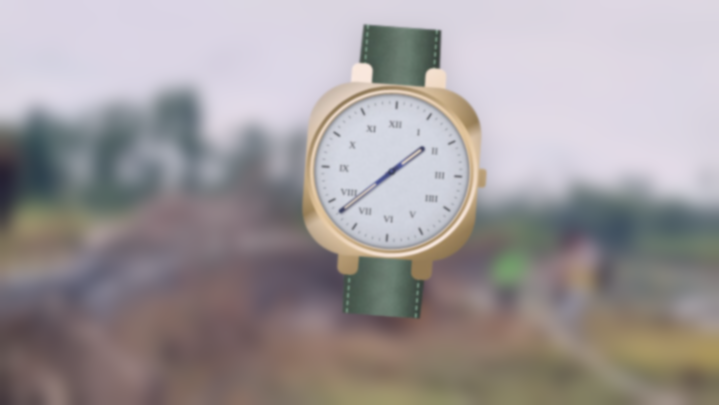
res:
h=1 m=38
